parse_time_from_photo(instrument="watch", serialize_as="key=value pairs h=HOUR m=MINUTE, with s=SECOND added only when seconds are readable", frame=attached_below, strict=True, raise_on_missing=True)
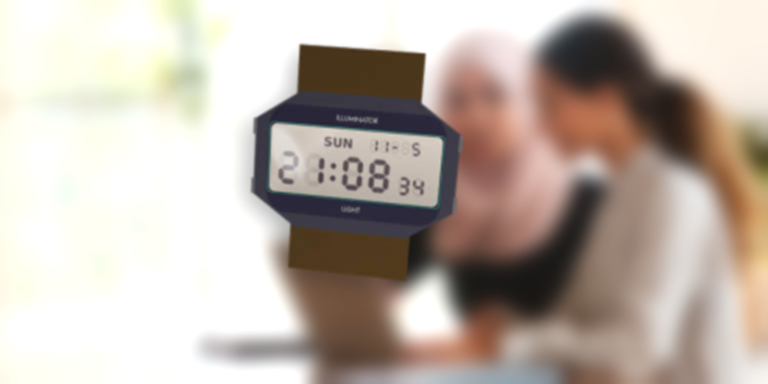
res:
h=21 m=8 s=34
